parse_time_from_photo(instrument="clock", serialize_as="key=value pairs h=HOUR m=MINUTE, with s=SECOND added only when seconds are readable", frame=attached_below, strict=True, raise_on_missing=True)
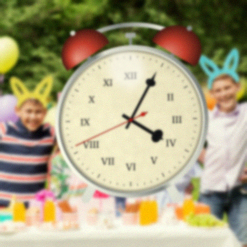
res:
h=4 m=4 s=41
